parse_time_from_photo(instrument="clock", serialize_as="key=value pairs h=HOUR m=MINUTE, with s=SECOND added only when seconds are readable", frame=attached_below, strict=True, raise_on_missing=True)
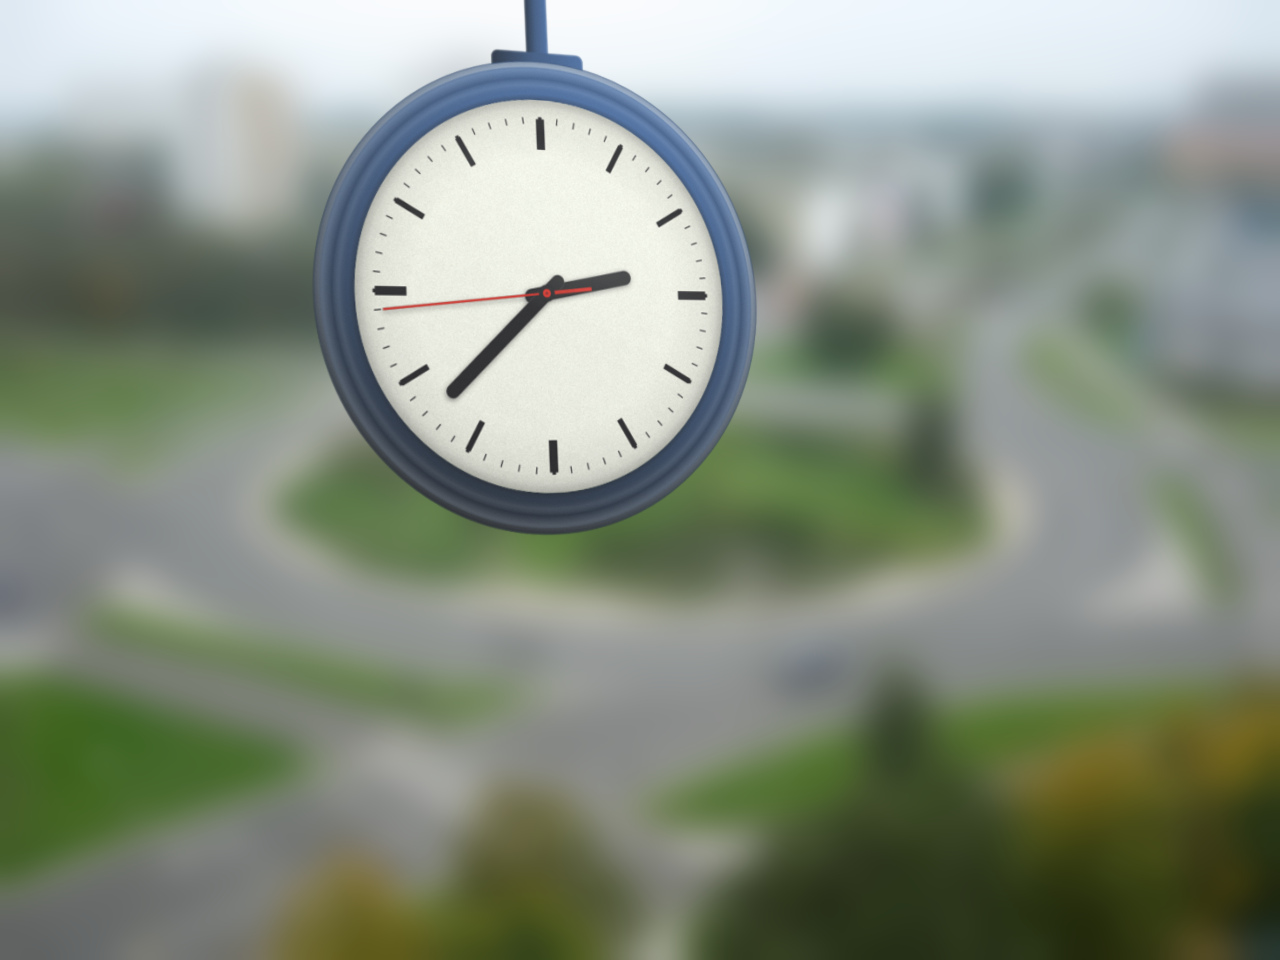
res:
h=2 m=37 s=44
